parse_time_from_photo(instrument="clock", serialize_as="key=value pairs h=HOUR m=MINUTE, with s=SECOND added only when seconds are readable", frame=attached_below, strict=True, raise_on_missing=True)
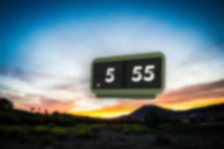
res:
h=5 m=55
